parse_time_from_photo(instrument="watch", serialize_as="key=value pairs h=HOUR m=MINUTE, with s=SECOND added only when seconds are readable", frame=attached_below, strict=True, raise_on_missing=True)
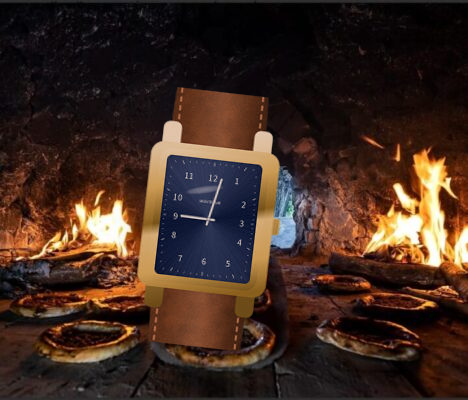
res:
h=9 m=2
